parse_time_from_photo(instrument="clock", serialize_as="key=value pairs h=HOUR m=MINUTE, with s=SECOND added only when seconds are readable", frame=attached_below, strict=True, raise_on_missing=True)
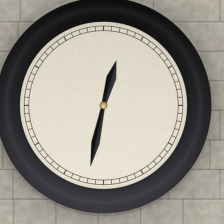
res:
h=12 m=32
